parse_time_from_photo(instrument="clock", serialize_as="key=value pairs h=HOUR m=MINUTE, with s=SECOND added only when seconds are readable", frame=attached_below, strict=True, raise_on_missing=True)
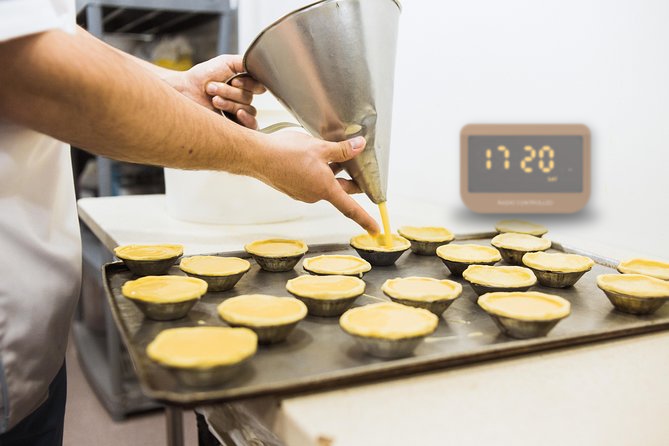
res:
h=17 m=20
